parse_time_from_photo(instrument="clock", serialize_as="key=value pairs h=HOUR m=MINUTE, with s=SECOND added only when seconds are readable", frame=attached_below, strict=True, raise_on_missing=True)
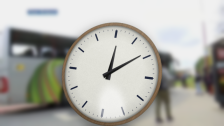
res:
h=12 m=9
